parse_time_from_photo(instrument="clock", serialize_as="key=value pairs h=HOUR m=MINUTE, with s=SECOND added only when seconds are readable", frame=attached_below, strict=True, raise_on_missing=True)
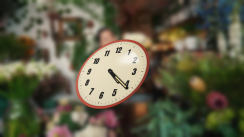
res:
h=4 m=21
